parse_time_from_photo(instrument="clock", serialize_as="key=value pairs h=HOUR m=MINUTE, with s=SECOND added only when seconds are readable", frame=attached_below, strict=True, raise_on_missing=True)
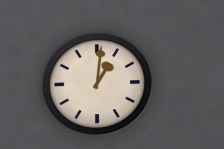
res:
h=1 m=1
